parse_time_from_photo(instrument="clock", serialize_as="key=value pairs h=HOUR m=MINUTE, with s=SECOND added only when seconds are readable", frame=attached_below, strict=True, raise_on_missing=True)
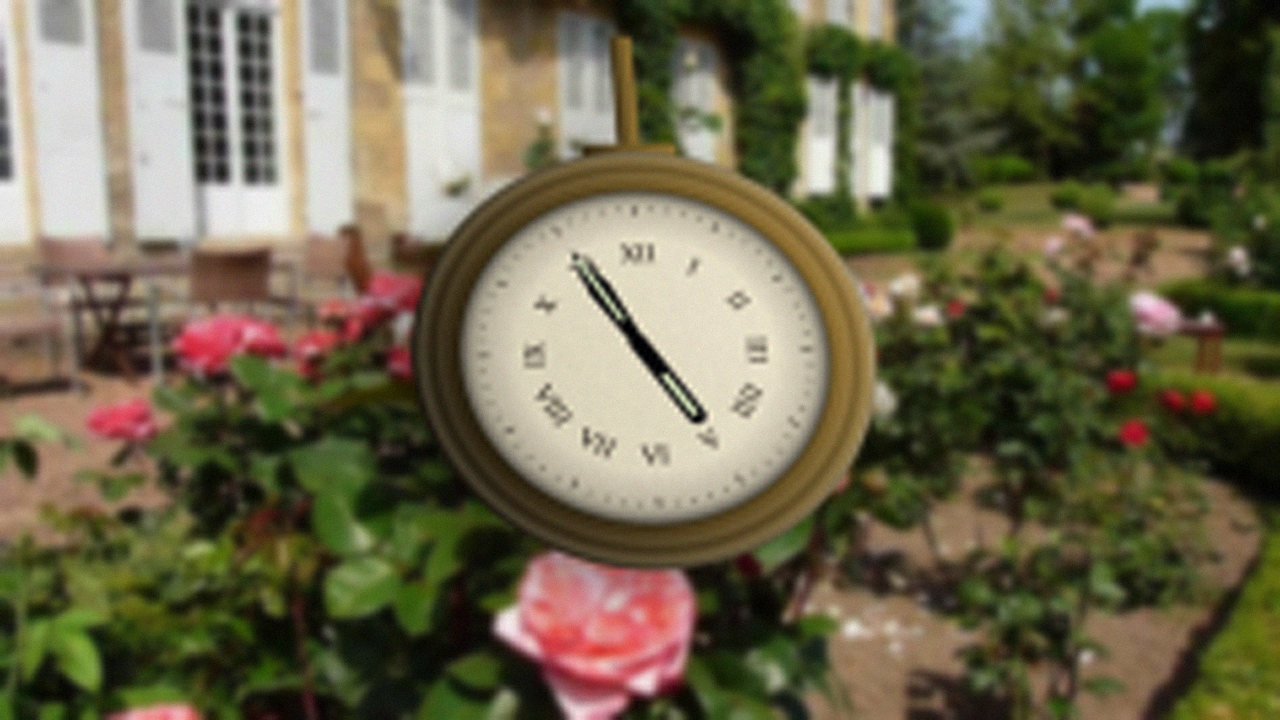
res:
h=4 m=55
